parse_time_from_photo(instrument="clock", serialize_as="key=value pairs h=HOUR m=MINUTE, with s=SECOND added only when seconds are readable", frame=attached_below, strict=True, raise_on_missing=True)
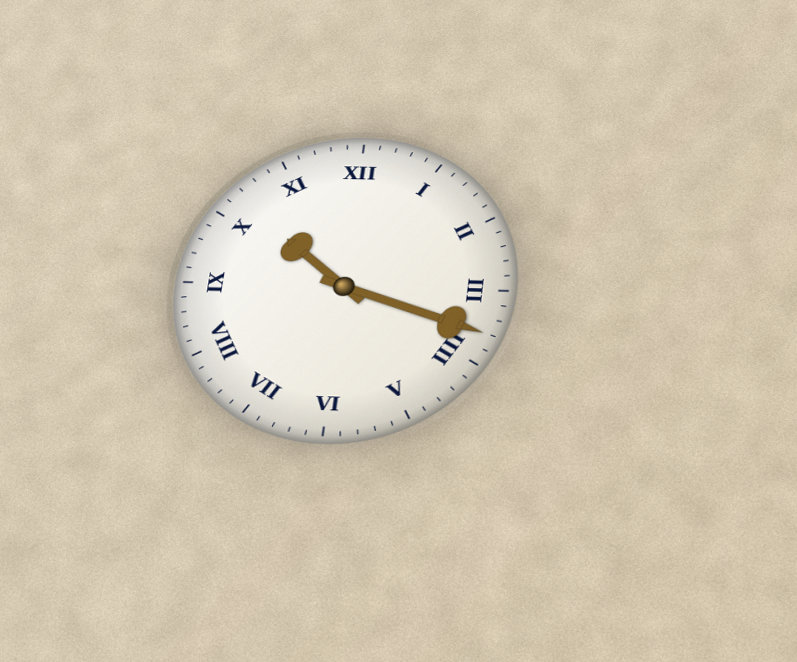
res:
h=10 m=18
